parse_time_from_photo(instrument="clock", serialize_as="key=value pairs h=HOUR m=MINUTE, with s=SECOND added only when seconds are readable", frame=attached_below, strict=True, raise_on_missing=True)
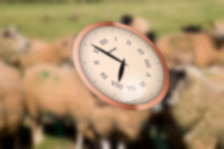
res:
h=7 m=56
